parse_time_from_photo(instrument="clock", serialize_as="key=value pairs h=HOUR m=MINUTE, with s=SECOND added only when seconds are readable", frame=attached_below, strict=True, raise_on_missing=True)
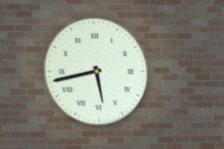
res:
h=5 m=43
